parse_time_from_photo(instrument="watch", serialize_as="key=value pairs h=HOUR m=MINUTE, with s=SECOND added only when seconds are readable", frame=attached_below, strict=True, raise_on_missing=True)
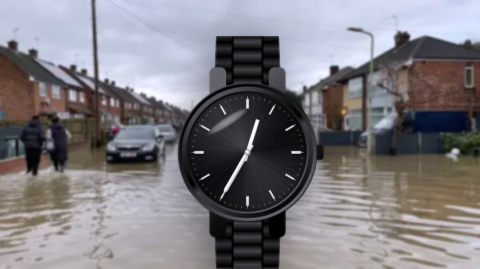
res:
h=12 m=35
